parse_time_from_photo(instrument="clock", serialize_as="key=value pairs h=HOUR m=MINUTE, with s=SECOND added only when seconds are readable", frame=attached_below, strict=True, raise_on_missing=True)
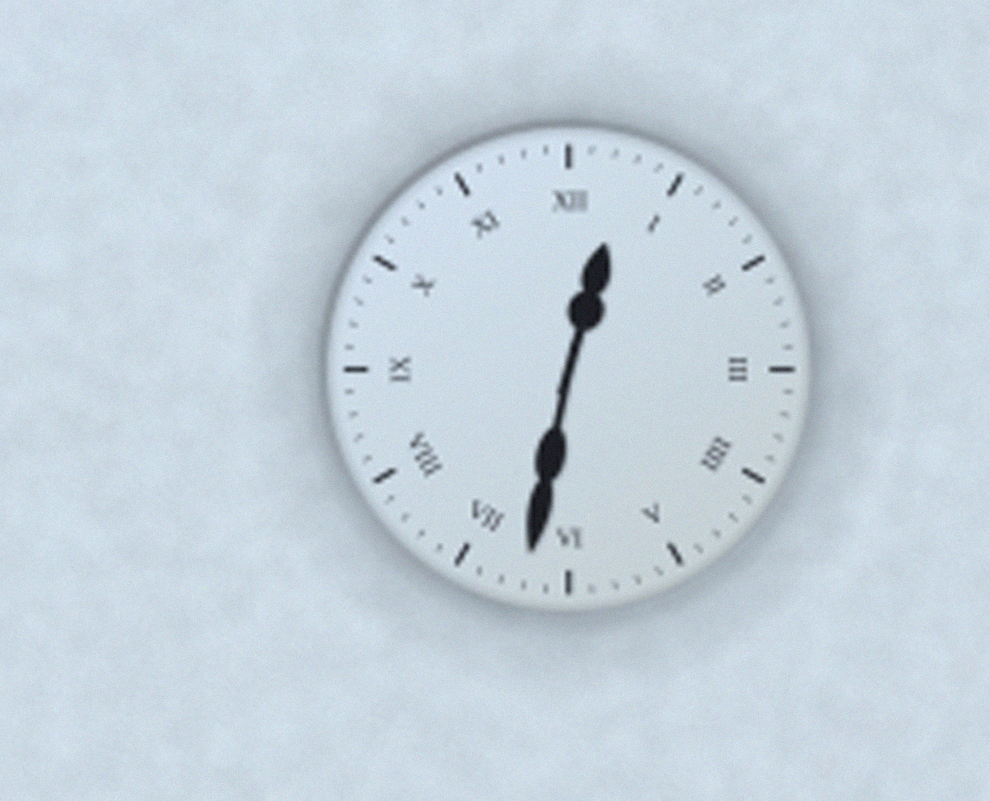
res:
h=12 m=32
